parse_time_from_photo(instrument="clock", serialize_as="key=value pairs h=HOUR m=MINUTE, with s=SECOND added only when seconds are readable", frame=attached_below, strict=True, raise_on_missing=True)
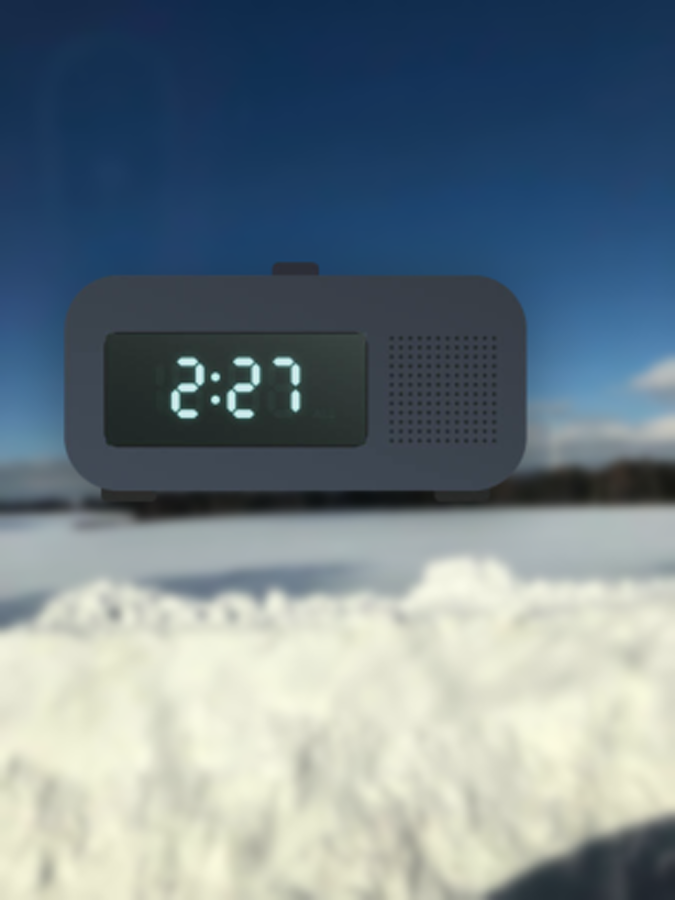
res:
h=2 m=27
